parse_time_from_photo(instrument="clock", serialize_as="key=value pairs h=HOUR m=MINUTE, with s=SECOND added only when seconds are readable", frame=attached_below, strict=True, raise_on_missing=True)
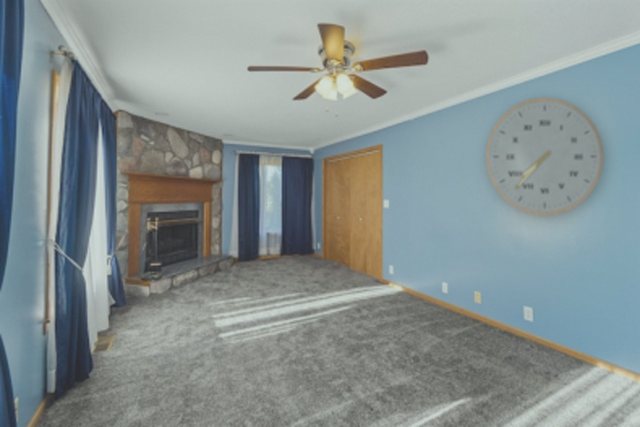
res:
h=7 m=37
